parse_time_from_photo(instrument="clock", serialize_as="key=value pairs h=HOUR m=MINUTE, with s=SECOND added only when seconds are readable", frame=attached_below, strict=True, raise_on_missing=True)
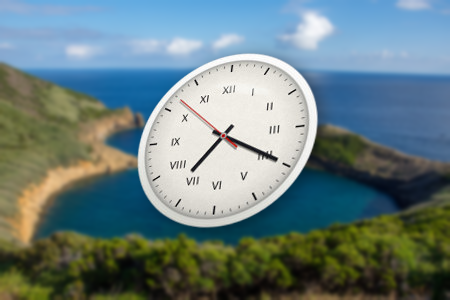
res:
h=7 m=19 s=52
